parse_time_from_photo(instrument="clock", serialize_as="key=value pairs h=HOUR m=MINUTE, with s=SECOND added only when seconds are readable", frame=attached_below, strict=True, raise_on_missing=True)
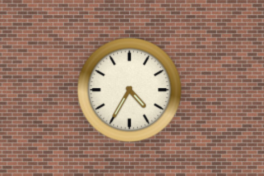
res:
h=4 m=35
